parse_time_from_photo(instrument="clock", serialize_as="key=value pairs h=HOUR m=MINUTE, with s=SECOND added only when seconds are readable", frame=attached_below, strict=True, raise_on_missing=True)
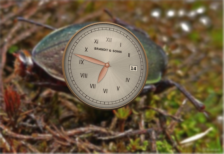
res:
h=6 m=47
